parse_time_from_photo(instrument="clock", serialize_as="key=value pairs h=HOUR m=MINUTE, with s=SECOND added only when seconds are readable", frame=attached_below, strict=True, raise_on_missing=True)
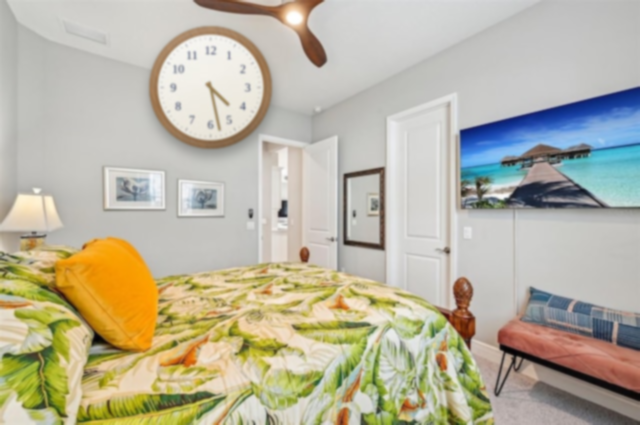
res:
h=4 m=28
